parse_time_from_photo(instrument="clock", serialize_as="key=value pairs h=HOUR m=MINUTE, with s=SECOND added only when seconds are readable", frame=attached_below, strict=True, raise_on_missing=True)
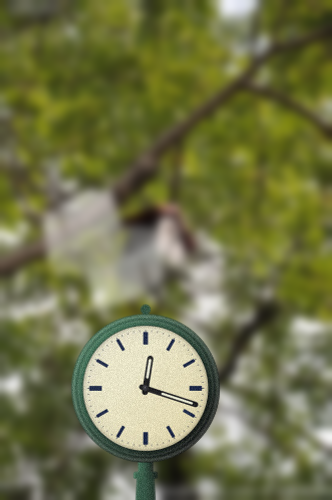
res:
h=12 m=18
